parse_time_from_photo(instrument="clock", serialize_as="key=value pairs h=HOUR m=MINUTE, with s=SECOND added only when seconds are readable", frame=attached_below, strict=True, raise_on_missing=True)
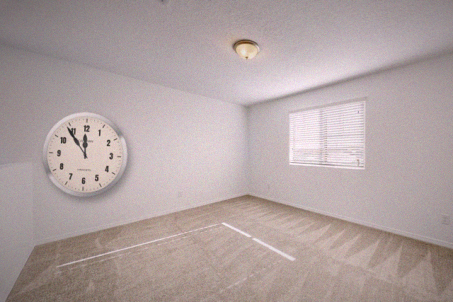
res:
h=11 m=54
